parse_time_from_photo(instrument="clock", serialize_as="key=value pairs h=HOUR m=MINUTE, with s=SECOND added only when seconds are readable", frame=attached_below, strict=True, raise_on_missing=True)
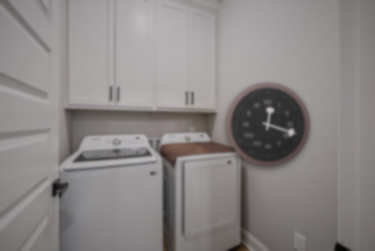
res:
h=12 m=18
